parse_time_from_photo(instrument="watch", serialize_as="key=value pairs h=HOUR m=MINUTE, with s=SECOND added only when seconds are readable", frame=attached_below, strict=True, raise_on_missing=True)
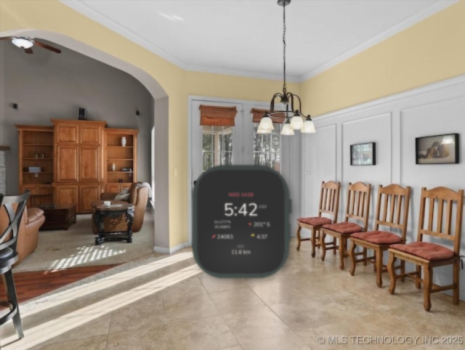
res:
h=5 m=42
